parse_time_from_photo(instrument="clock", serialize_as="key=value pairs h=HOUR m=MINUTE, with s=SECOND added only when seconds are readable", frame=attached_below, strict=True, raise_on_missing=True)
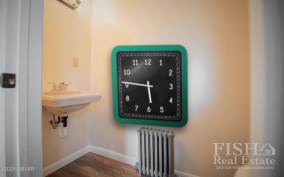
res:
h=5 m=46
